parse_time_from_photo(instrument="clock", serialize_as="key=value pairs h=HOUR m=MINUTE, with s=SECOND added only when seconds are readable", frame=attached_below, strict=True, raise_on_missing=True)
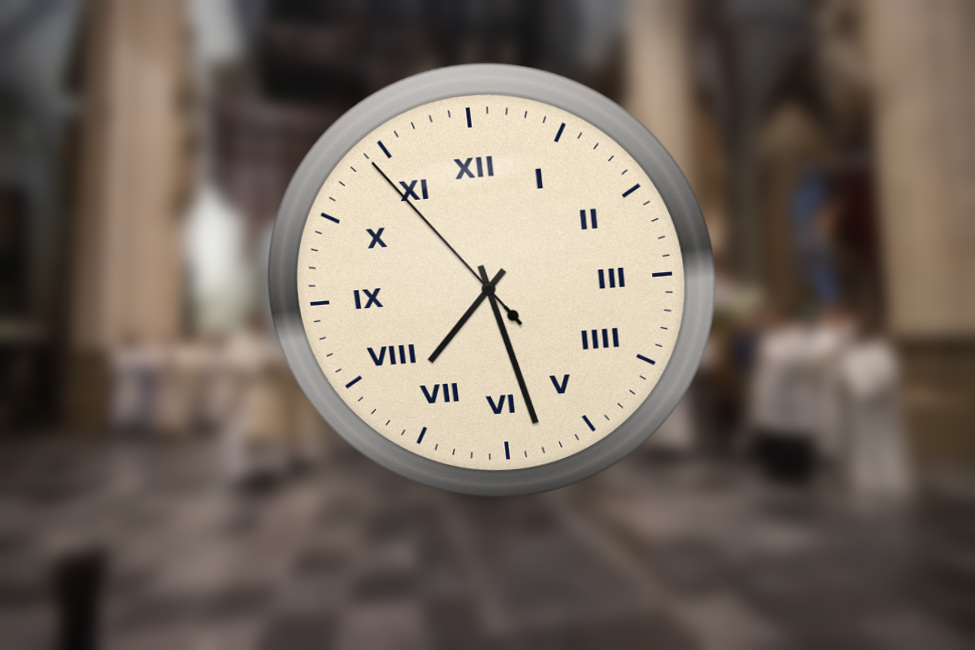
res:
h=7 m=27 s=54
